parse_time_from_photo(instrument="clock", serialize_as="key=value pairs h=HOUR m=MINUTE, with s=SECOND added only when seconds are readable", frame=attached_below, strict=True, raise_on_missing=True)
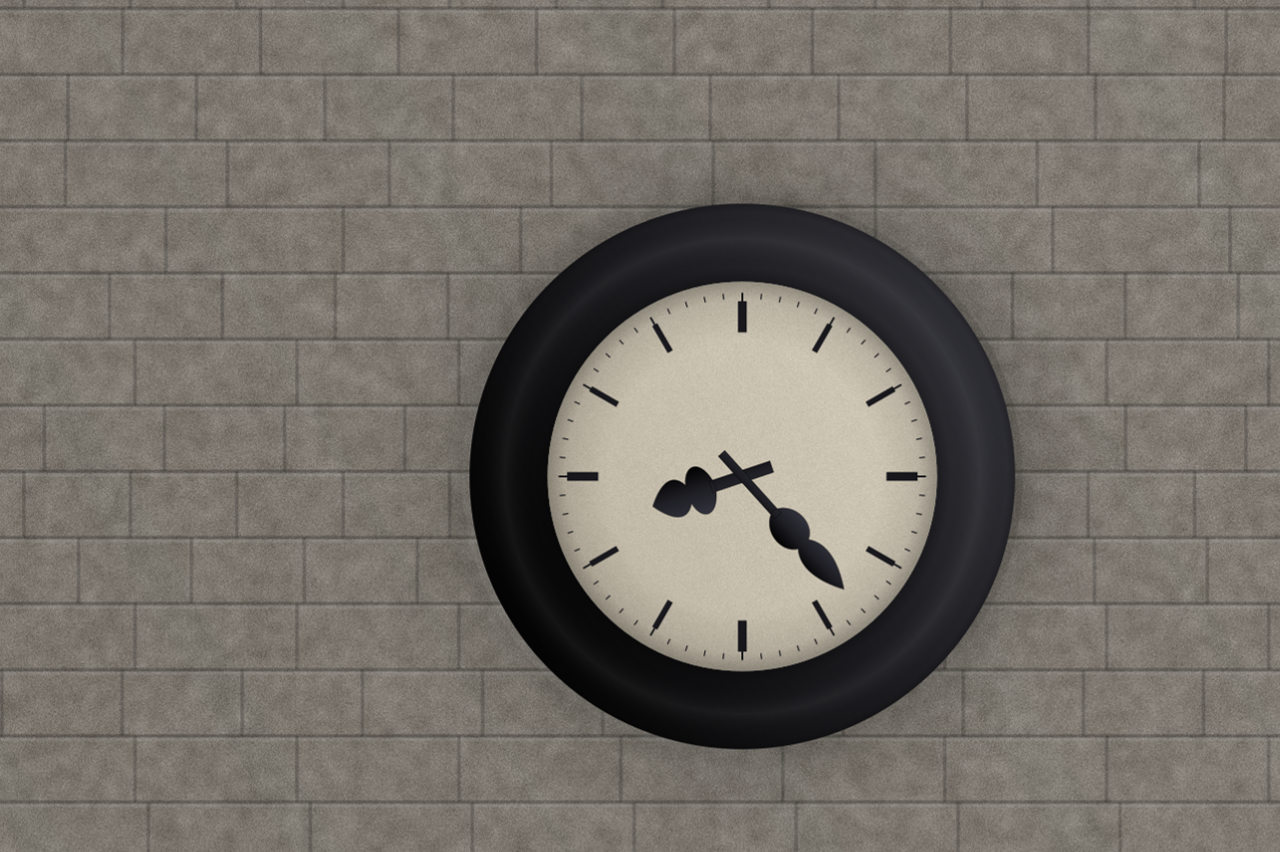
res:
h=8 m=23
